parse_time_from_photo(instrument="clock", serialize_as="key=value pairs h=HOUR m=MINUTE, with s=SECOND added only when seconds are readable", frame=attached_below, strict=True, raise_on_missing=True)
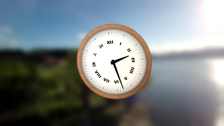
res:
h=2 m=28
